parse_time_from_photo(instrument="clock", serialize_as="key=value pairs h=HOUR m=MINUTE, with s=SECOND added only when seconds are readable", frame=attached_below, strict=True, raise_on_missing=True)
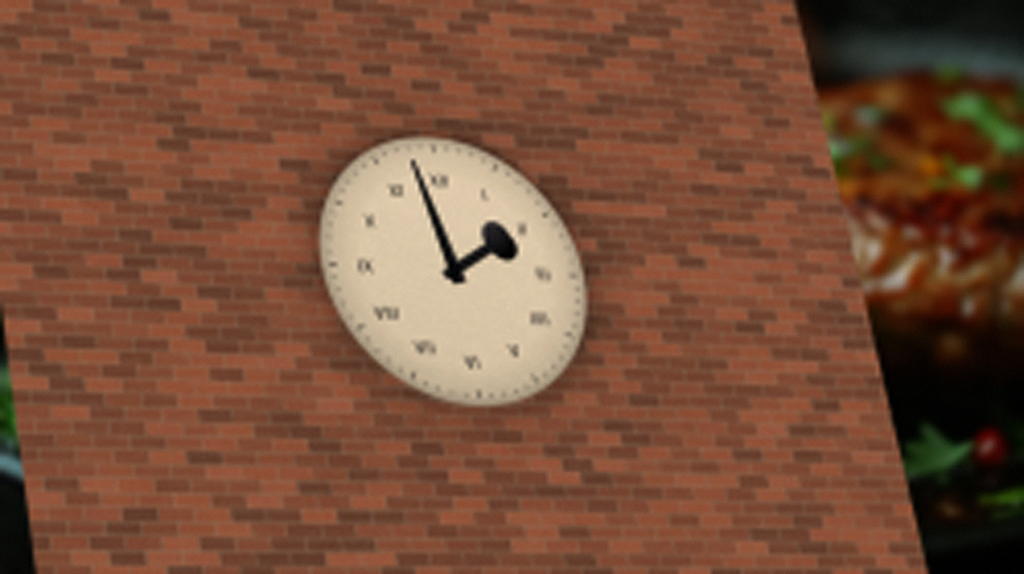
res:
h=1 m=58
